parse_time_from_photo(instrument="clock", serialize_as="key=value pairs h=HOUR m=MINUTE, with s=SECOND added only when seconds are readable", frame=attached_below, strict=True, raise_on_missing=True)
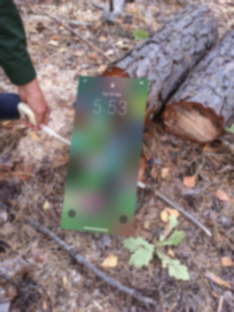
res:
h=5 m=53
